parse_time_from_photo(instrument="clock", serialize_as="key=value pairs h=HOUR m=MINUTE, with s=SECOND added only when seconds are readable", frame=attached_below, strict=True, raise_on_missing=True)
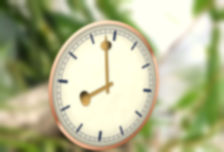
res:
h=7 m=58
